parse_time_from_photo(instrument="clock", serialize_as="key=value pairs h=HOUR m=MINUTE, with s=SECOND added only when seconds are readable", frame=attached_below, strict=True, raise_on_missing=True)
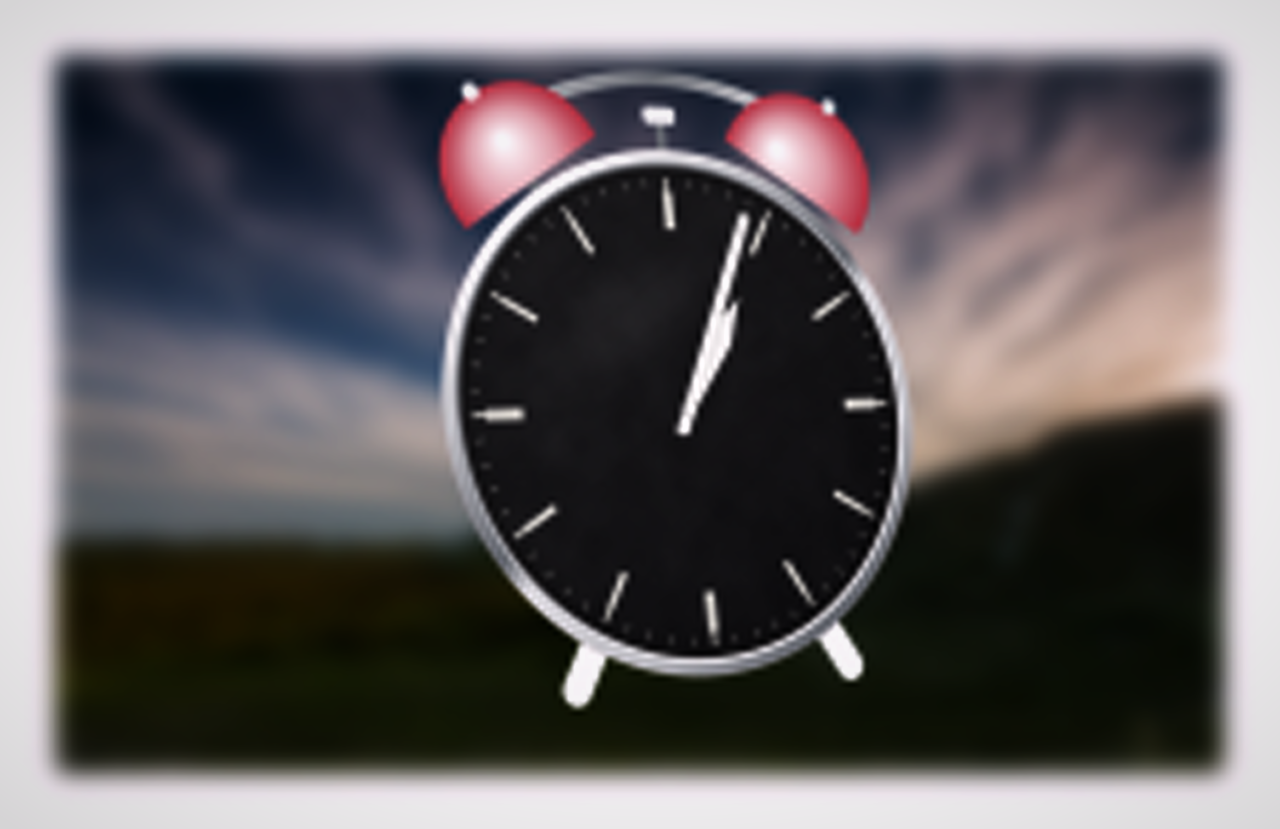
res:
h=1 m=4
